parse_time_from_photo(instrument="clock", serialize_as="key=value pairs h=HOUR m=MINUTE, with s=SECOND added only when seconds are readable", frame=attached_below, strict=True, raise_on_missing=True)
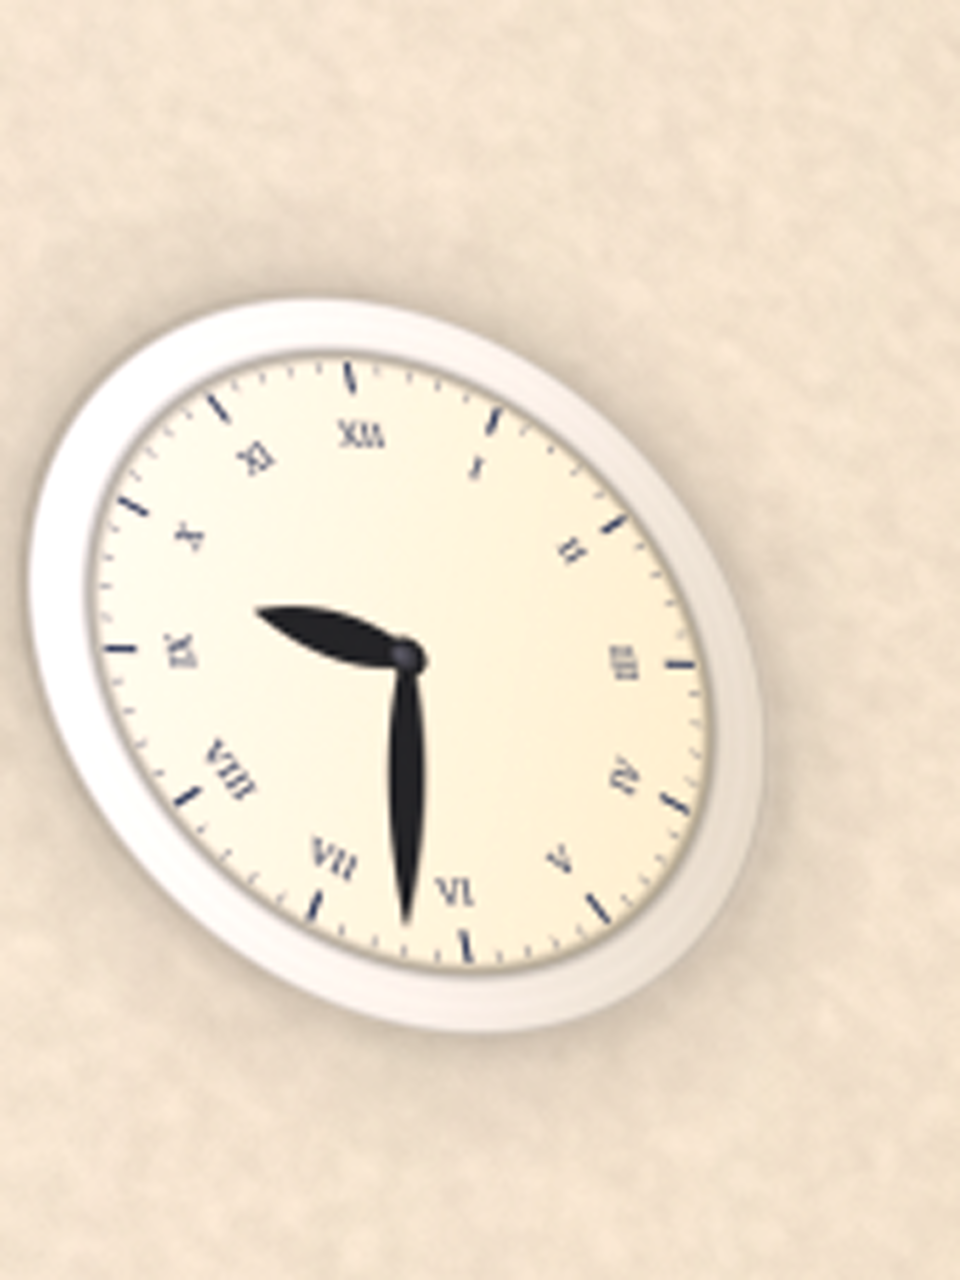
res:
h=9 m=32
